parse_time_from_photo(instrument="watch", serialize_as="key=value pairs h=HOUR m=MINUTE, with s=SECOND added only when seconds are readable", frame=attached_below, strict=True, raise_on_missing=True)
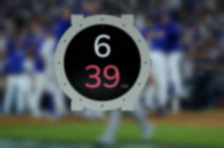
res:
h=6 m=39
